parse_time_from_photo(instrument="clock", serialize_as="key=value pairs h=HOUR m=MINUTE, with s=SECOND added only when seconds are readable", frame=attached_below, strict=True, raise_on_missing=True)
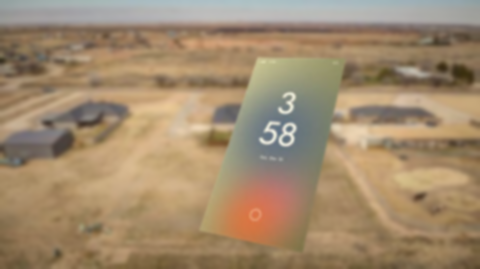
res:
h=3 m=58
